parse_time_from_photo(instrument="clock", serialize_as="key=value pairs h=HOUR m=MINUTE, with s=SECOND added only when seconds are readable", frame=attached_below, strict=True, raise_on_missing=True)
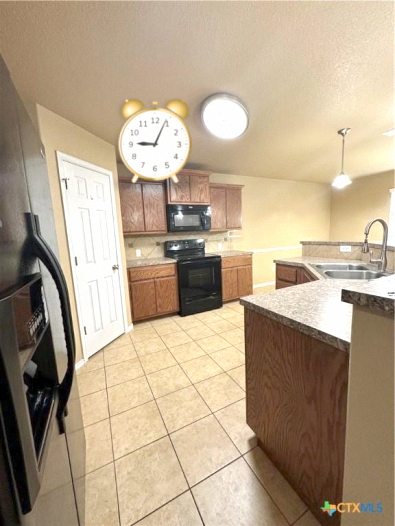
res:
h=9 m=4
